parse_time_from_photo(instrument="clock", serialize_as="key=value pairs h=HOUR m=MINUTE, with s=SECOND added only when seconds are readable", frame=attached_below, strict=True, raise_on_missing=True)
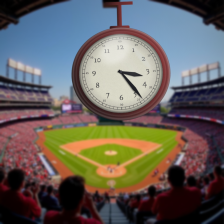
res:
h=3 m=24
